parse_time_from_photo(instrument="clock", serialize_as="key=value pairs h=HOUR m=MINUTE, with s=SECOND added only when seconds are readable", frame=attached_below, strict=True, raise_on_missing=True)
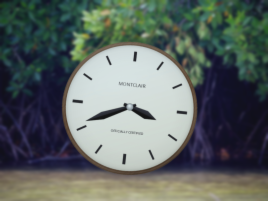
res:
h=3 m=41
